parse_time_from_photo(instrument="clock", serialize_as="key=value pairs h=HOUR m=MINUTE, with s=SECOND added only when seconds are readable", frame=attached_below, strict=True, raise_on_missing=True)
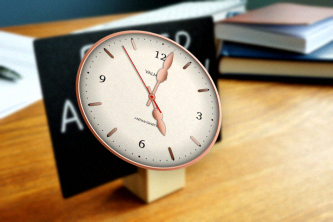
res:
h=5 m=1 s=53
